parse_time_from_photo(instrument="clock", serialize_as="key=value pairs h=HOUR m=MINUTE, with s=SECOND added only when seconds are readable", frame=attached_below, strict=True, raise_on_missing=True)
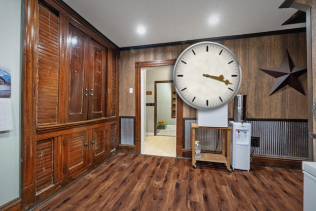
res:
h=3 m=18
